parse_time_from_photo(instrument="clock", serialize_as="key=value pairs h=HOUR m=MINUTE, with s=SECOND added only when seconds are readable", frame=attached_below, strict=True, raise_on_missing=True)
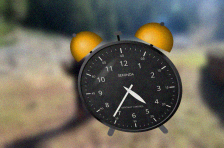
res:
h=4 m=36
